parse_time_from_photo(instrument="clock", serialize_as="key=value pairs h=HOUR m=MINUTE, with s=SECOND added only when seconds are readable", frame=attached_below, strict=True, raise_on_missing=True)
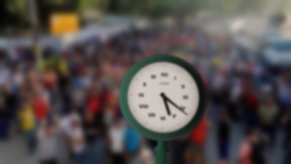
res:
h=5 m=21
